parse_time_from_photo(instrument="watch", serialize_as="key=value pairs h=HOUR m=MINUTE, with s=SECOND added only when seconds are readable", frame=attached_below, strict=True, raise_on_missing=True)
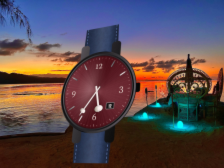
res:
h=5 m=36
